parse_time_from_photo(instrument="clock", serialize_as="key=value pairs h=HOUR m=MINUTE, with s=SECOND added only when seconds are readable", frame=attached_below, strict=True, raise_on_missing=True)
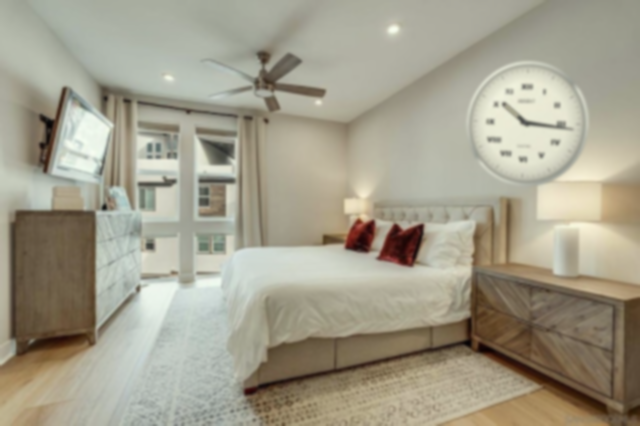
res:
h=10 m=16
